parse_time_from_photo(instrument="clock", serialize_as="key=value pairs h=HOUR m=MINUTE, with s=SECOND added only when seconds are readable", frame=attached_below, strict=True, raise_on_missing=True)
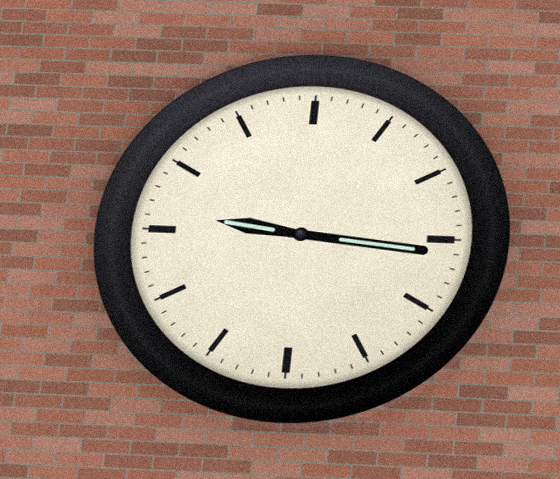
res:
h=9 m=16
